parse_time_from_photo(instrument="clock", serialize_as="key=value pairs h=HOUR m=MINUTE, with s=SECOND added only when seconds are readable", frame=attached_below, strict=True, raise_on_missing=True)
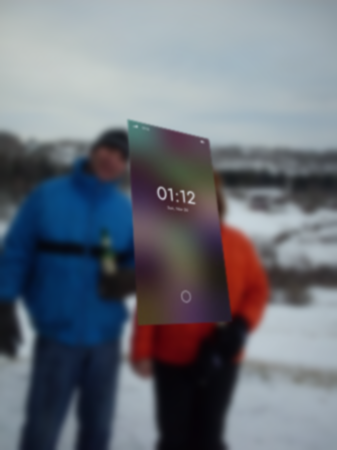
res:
h=1 m=12
